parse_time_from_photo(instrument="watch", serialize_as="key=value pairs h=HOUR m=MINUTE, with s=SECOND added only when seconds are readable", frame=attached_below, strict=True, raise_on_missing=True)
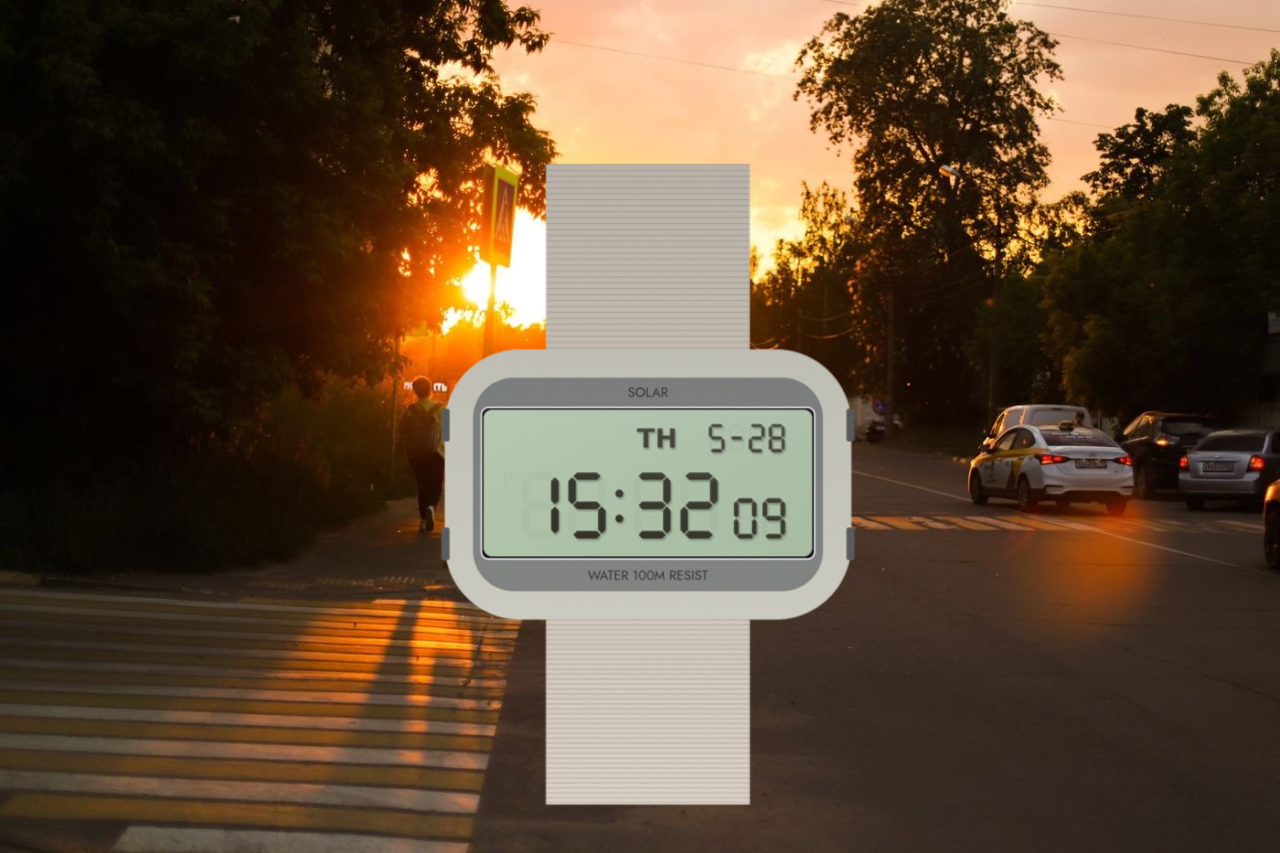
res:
h=15 m=32 s=9
